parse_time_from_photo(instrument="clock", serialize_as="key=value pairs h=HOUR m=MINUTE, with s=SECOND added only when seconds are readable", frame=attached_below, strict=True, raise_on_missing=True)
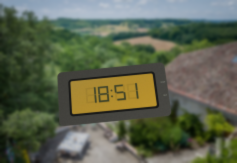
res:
h=18 m=51
